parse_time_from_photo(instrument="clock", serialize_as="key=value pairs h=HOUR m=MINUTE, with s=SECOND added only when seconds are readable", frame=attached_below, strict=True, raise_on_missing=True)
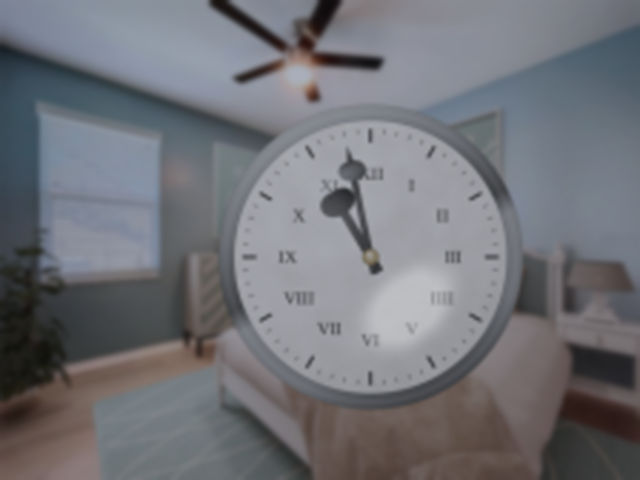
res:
h=10 m=58
